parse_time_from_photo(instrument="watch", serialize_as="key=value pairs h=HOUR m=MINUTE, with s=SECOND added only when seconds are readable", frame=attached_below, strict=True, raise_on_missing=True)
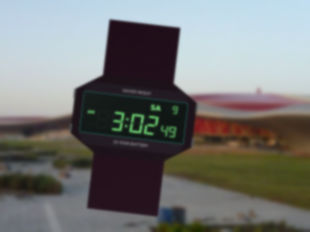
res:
h=3 m=2
